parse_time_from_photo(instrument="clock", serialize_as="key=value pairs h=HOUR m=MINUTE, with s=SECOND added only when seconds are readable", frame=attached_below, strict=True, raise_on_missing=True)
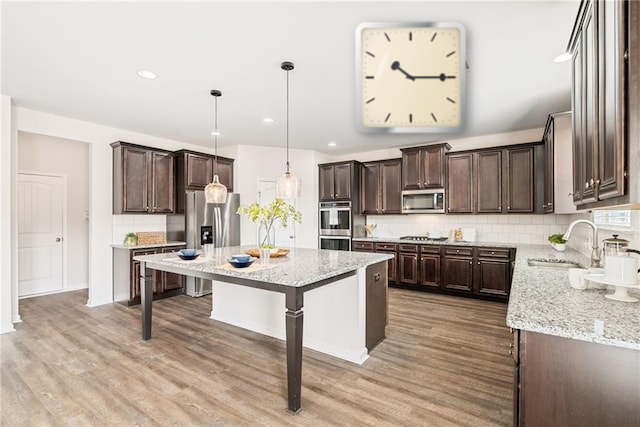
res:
h=10 m=15
